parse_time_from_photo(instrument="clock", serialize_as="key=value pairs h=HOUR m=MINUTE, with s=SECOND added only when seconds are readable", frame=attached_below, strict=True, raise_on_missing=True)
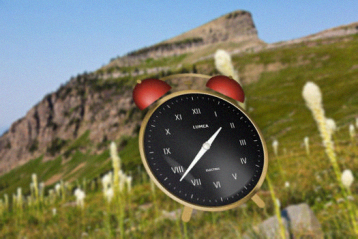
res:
h=1 m=38
